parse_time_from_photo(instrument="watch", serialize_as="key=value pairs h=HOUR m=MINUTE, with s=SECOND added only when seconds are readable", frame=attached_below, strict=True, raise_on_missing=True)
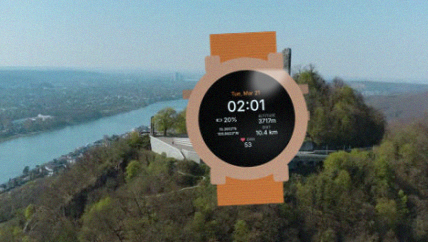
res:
h=2 m=1
